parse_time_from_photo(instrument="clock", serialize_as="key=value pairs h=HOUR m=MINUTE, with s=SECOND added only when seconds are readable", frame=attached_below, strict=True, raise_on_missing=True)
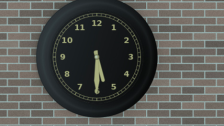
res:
h=5 m=30
